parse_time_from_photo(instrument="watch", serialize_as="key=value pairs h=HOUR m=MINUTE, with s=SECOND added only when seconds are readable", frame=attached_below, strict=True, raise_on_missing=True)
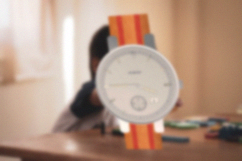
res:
h=3 m=45
